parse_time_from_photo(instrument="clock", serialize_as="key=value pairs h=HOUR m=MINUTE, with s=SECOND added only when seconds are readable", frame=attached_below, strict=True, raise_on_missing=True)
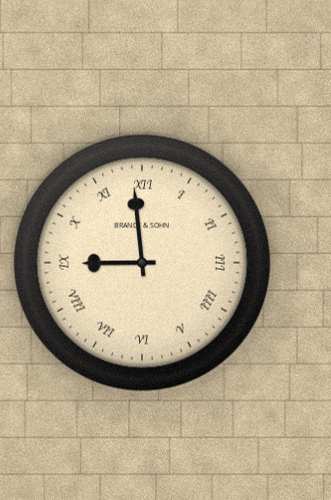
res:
h=8 m=59
